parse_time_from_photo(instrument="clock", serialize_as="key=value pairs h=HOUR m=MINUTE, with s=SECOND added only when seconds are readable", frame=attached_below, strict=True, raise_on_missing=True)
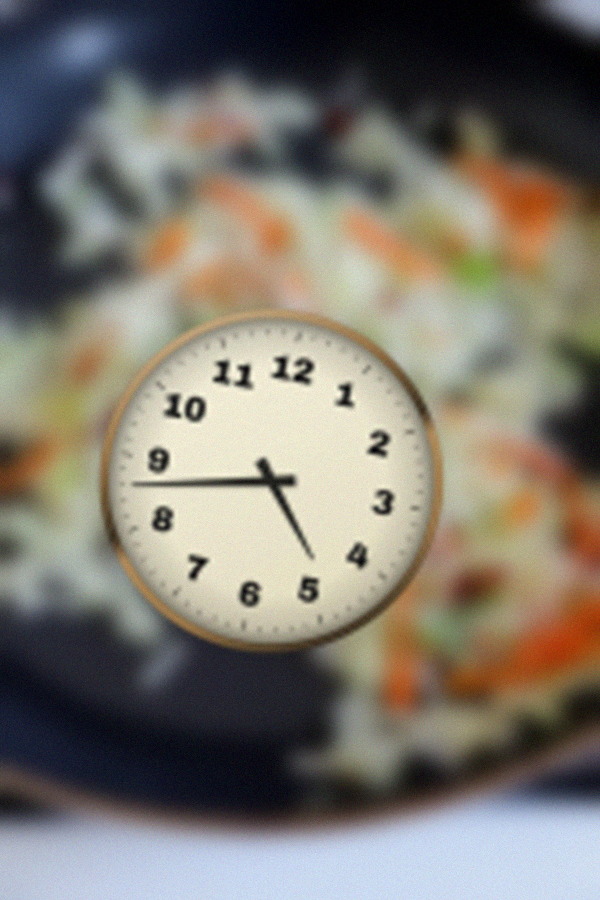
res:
h=4 m=43
